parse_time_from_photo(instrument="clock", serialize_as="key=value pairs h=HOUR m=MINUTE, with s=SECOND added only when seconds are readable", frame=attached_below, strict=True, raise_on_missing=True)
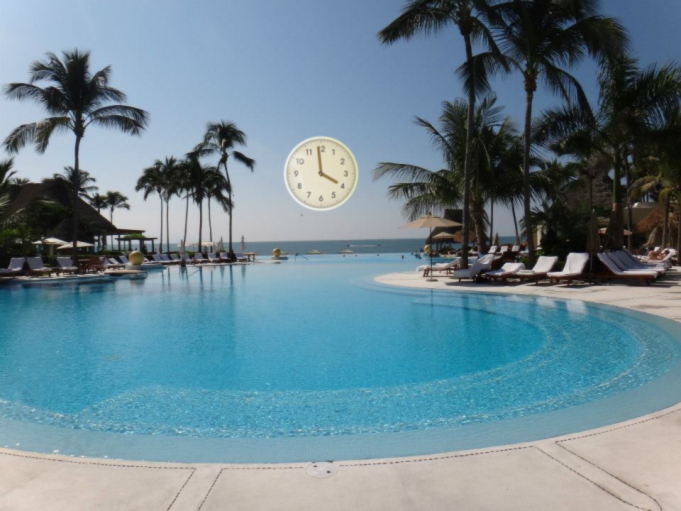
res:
h=3 m=59
